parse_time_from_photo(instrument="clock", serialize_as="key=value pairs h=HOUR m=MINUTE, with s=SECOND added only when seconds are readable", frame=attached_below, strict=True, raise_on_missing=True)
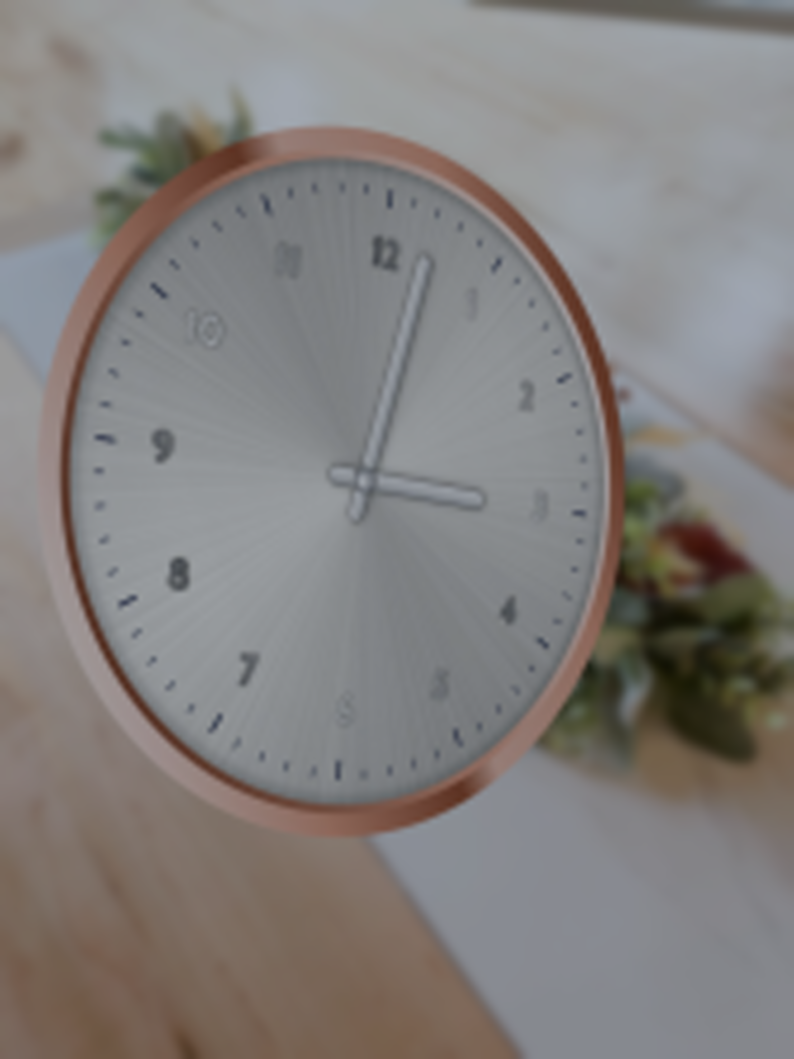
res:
h=3 m=2
